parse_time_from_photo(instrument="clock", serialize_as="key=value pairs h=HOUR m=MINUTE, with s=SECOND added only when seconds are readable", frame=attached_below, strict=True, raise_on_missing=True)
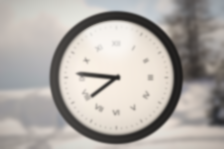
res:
h=7 m=46
